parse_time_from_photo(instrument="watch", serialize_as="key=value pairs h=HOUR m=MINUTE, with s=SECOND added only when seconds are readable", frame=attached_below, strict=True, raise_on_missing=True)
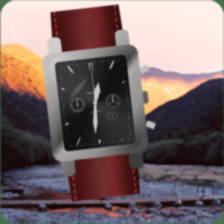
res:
h=12 m=31
